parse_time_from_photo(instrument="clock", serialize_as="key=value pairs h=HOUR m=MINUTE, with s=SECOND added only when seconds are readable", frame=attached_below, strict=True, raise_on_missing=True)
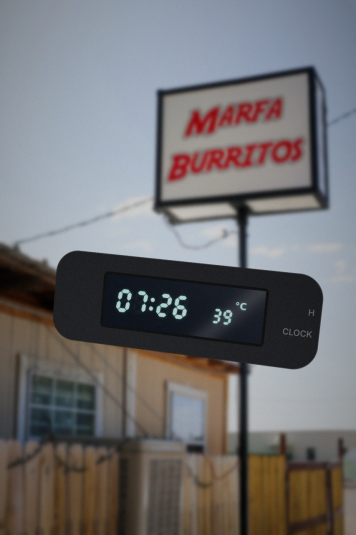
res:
h=7 m=26
